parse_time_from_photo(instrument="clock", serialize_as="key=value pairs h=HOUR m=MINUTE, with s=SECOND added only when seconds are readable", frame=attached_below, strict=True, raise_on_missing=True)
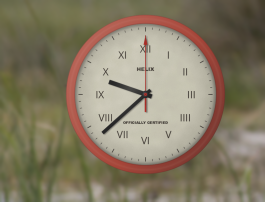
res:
h=9 m=38 s=0
